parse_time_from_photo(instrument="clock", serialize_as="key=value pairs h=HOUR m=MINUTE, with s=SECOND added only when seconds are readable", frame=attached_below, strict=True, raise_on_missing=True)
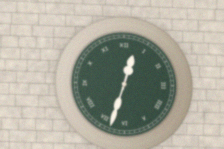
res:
h=12 m=33
